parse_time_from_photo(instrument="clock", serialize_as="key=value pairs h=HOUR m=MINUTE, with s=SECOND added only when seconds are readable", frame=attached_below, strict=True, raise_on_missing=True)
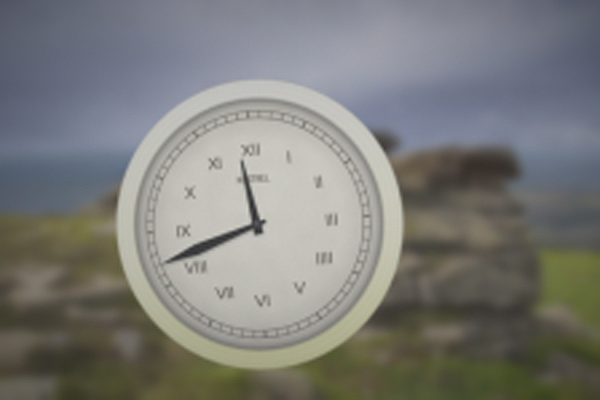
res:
h=11 m=42
